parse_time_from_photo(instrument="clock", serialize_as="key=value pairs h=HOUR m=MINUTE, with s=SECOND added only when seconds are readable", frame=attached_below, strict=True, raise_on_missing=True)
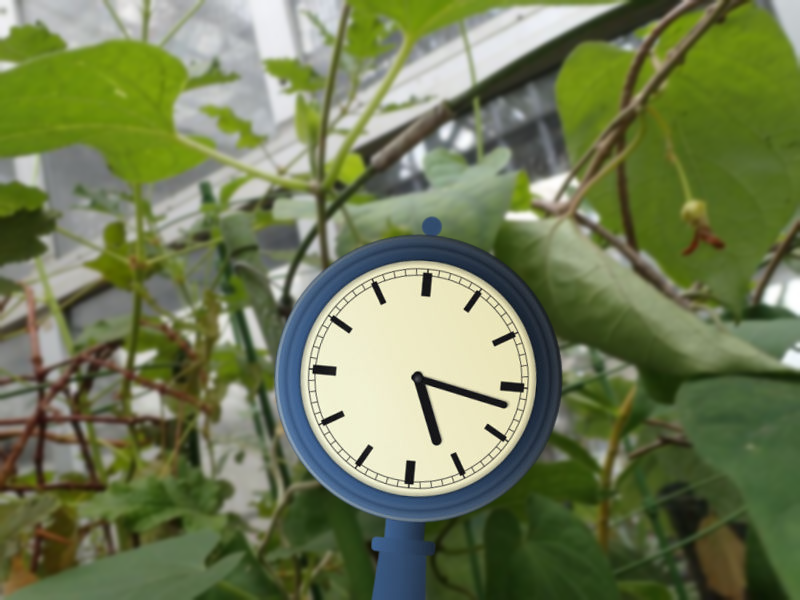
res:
h=5 m=17
